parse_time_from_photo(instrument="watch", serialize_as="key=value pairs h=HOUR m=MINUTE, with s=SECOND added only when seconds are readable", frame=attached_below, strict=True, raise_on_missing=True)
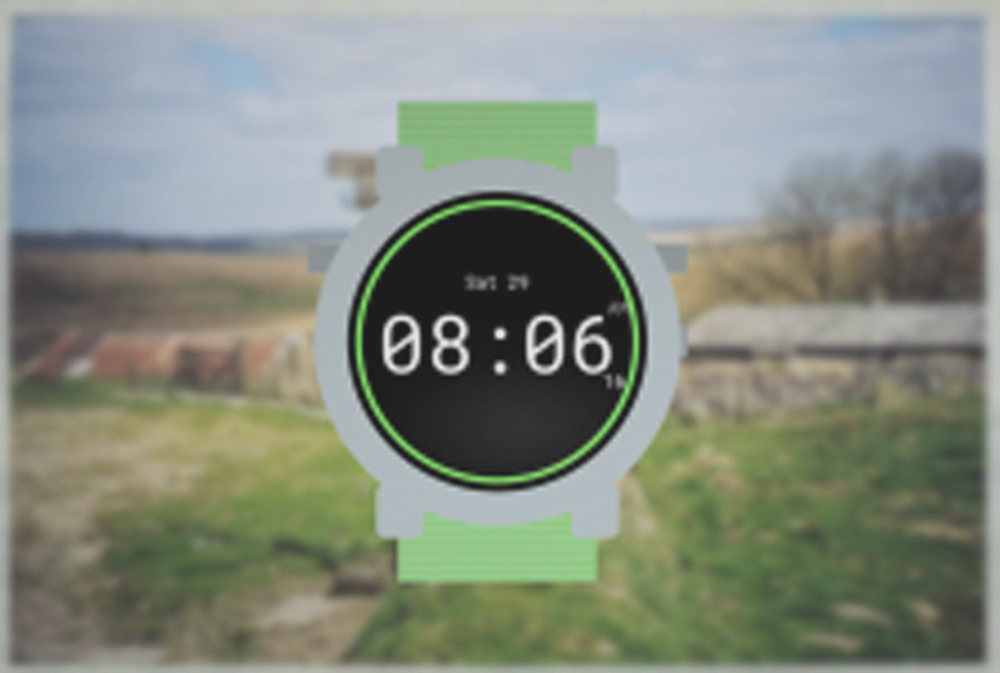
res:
h=8 m=6
